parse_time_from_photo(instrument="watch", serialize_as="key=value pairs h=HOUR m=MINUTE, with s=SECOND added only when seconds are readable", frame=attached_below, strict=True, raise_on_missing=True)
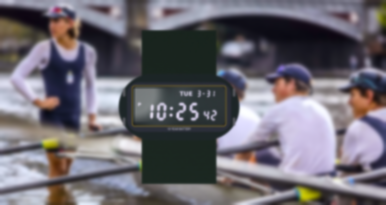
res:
h=10 m=25
